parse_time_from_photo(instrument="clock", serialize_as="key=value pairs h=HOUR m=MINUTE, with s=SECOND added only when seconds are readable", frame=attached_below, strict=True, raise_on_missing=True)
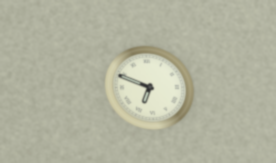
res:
h=6 m=49
